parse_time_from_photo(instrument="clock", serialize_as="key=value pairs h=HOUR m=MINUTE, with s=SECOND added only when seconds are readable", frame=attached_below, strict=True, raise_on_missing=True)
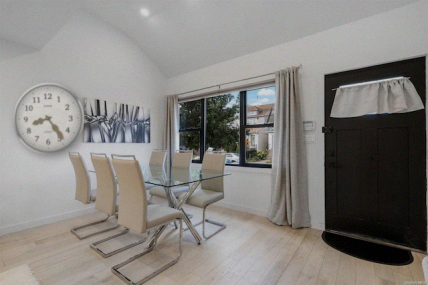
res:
h=8 m=24
